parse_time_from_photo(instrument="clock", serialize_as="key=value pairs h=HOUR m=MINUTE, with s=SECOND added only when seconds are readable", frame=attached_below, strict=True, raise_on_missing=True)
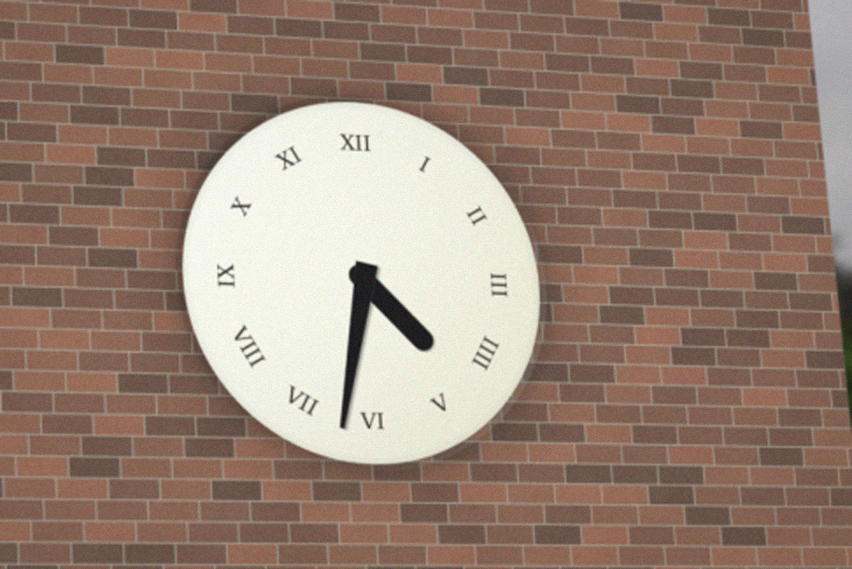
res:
h=4 m=32
